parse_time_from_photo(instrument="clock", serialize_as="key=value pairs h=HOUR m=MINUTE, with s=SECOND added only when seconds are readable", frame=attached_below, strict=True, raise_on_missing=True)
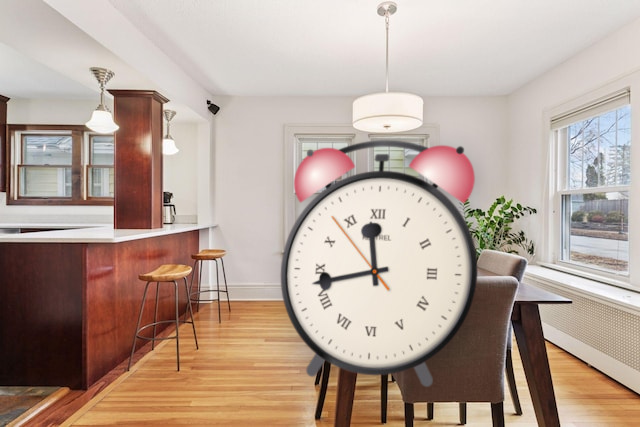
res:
h=11 m=42 s=53
